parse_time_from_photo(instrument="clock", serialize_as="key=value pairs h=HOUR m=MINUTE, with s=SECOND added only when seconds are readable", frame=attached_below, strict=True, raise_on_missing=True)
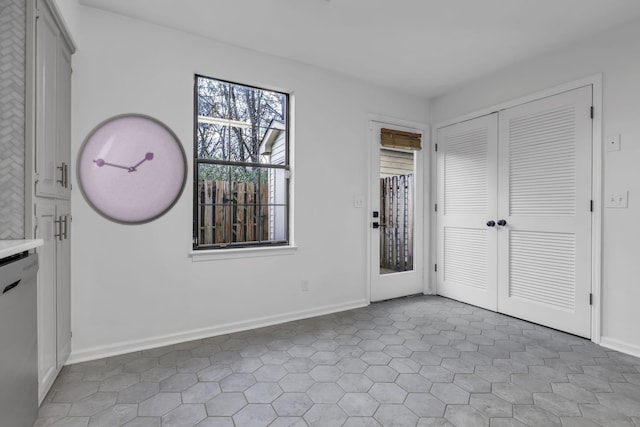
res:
h=1 m=47
